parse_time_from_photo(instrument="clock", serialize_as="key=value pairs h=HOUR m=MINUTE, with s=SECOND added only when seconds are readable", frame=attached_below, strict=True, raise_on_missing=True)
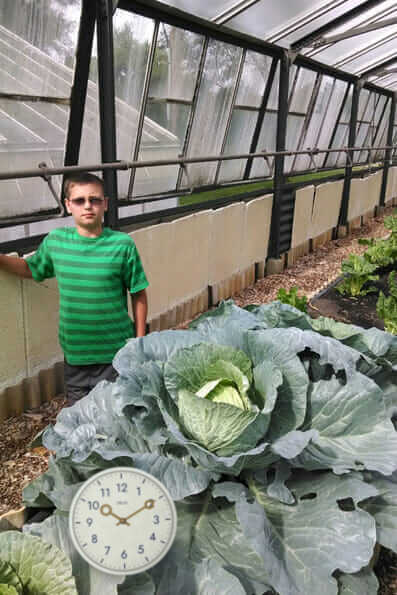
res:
h=10 m=10
